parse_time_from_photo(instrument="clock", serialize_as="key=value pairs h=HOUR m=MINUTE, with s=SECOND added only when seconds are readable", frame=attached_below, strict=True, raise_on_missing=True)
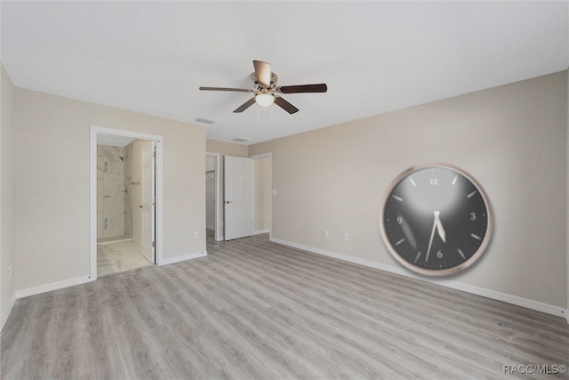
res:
h=5 m=33
